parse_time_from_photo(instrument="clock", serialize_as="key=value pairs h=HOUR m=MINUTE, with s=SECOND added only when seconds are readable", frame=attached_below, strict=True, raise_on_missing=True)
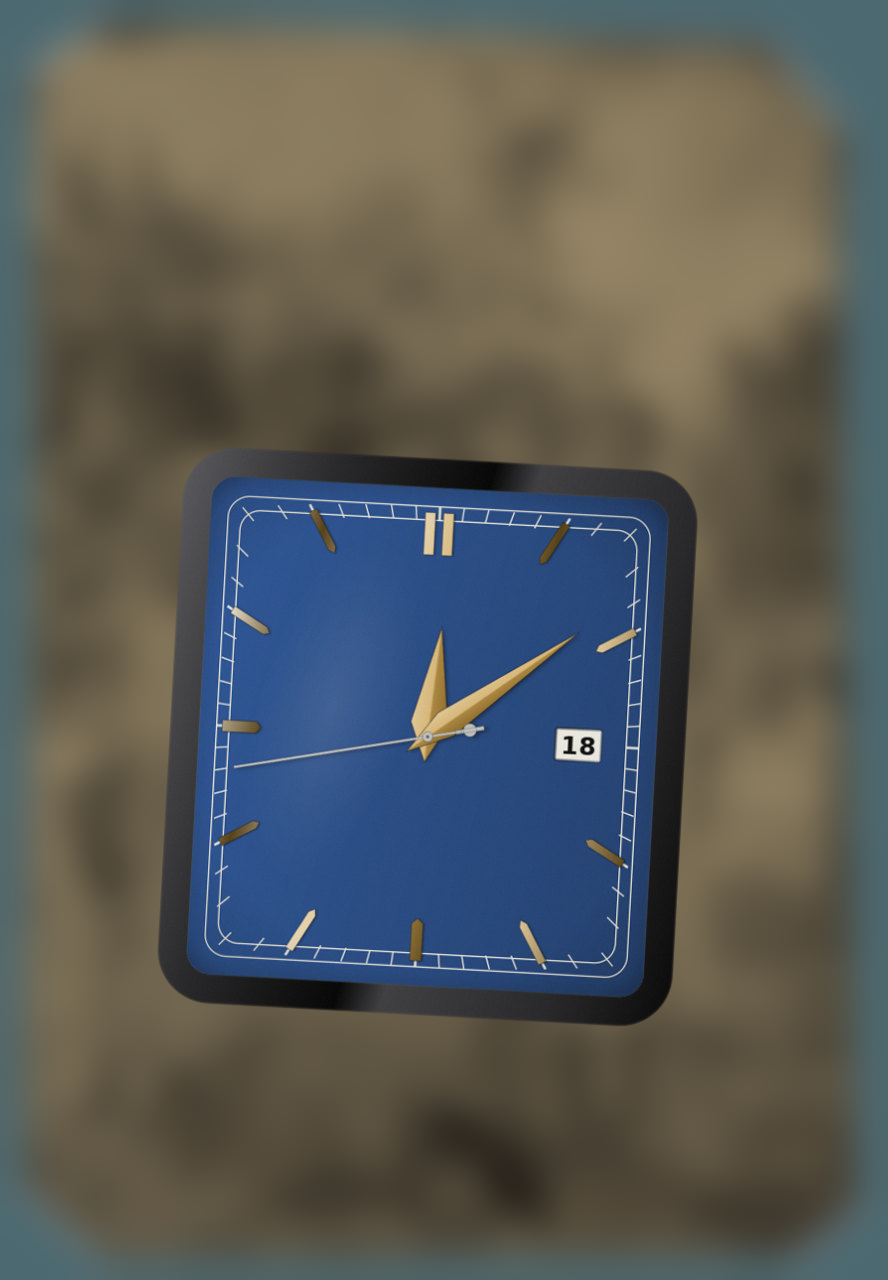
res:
h=12 m=8 s=43
